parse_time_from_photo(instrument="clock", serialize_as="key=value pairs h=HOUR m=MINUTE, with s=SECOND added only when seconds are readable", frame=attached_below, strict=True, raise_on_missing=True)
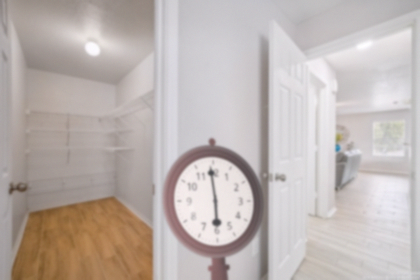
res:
h=5 m=59
